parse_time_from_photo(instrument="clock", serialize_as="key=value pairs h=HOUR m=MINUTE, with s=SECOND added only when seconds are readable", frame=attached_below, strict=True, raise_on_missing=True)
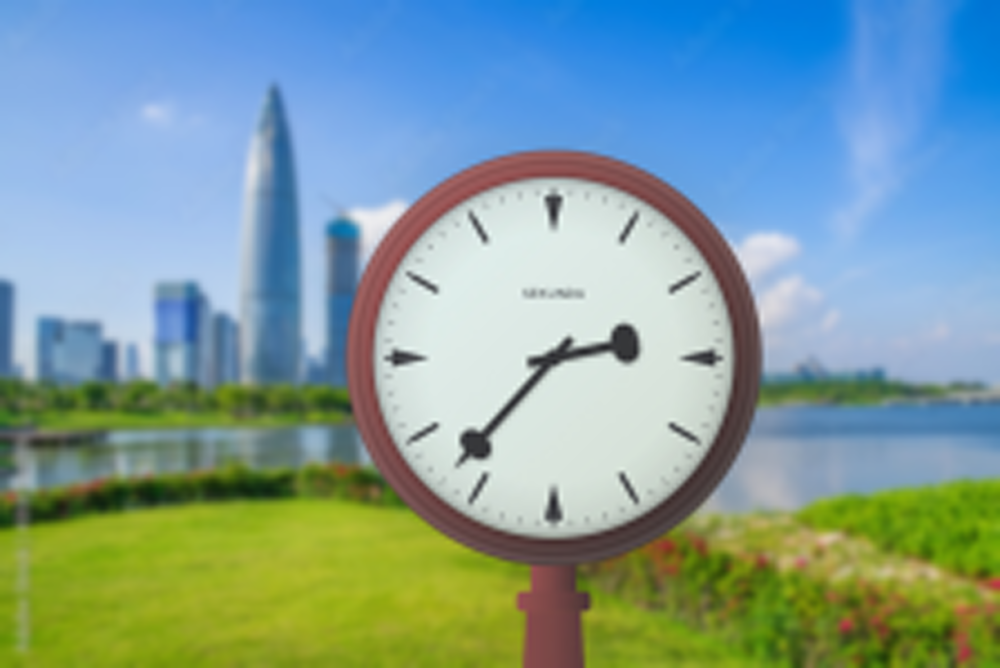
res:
h=2 m=37
